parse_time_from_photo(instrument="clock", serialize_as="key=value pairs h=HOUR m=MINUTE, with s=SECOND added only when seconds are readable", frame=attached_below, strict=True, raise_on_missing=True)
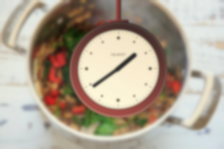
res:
h=1 m=39
